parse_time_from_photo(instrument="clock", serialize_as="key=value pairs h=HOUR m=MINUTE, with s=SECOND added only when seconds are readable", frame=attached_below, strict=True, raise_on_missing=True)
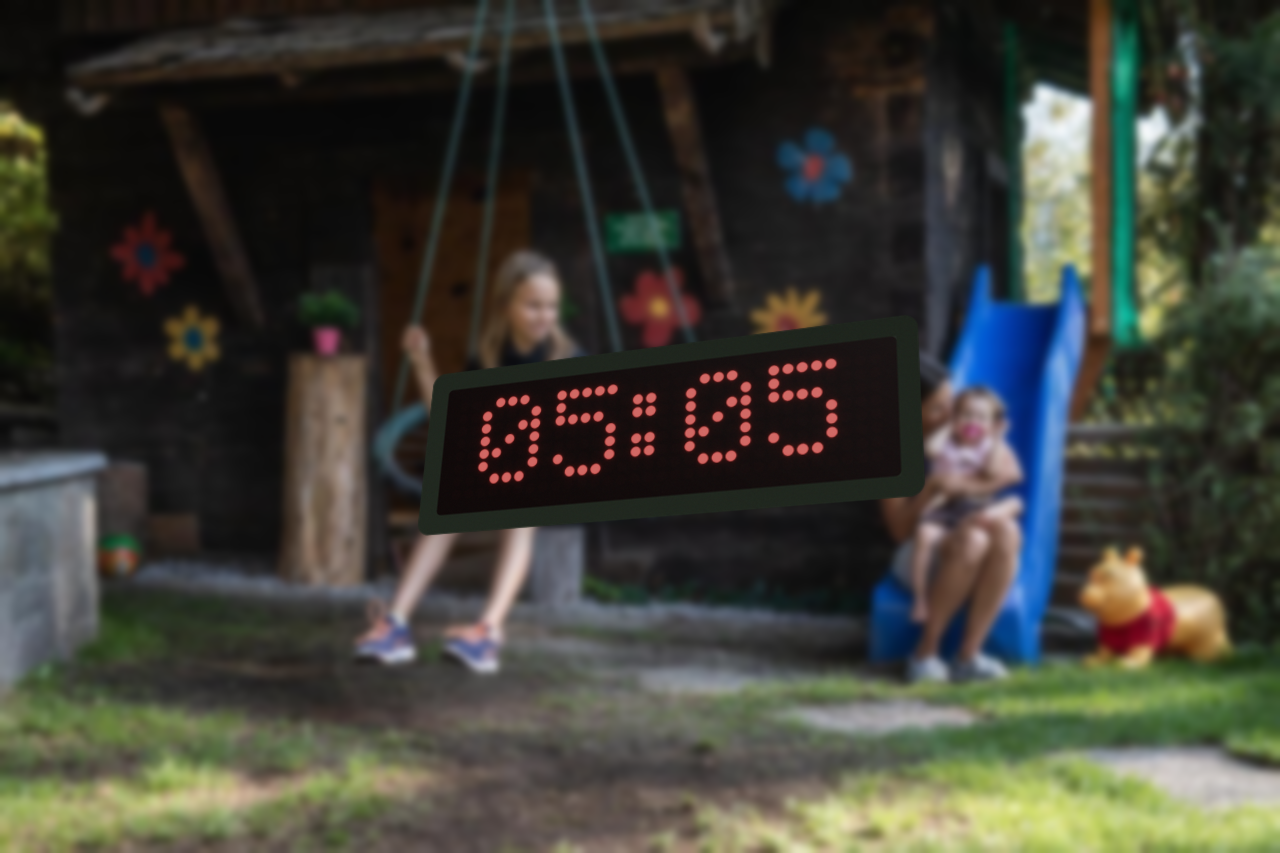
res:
h=5 m=5
